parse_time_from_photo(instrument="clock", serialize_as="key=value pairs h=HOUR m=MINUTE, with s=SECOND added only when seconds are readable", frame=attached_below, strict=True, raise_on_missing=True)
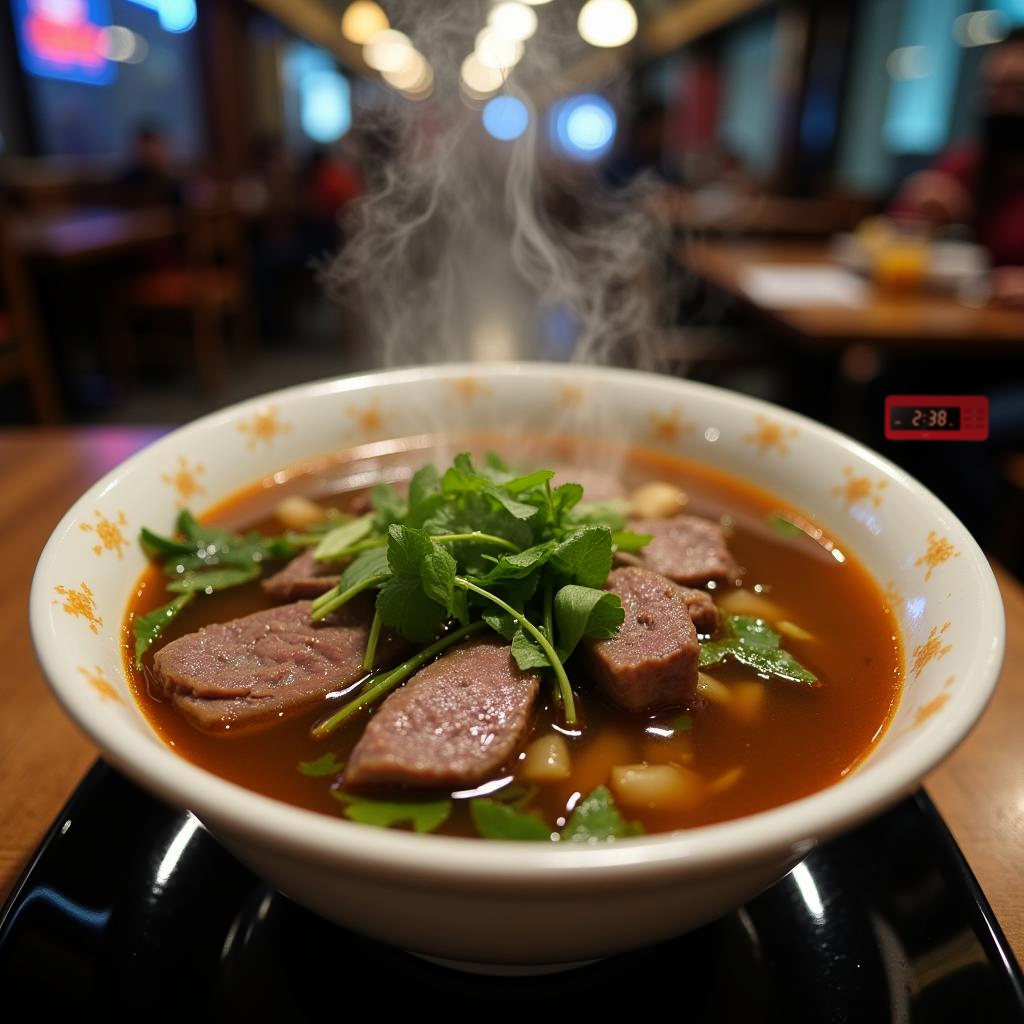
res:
h=2 m=38
